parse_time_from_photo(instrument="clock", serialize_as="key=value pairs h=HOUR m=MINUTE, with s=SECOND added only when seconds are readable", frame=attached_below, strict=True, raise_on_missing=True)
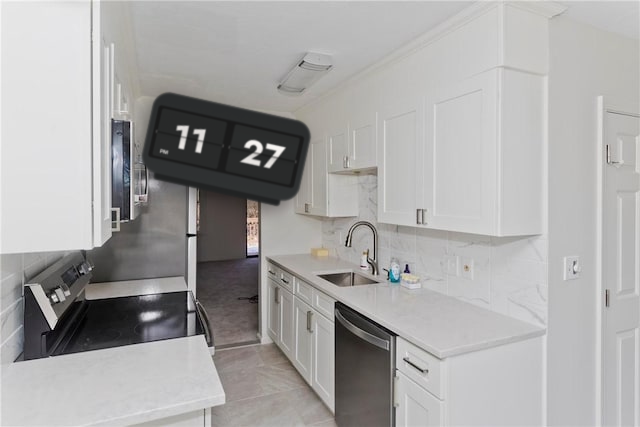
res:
h=11 m=27
